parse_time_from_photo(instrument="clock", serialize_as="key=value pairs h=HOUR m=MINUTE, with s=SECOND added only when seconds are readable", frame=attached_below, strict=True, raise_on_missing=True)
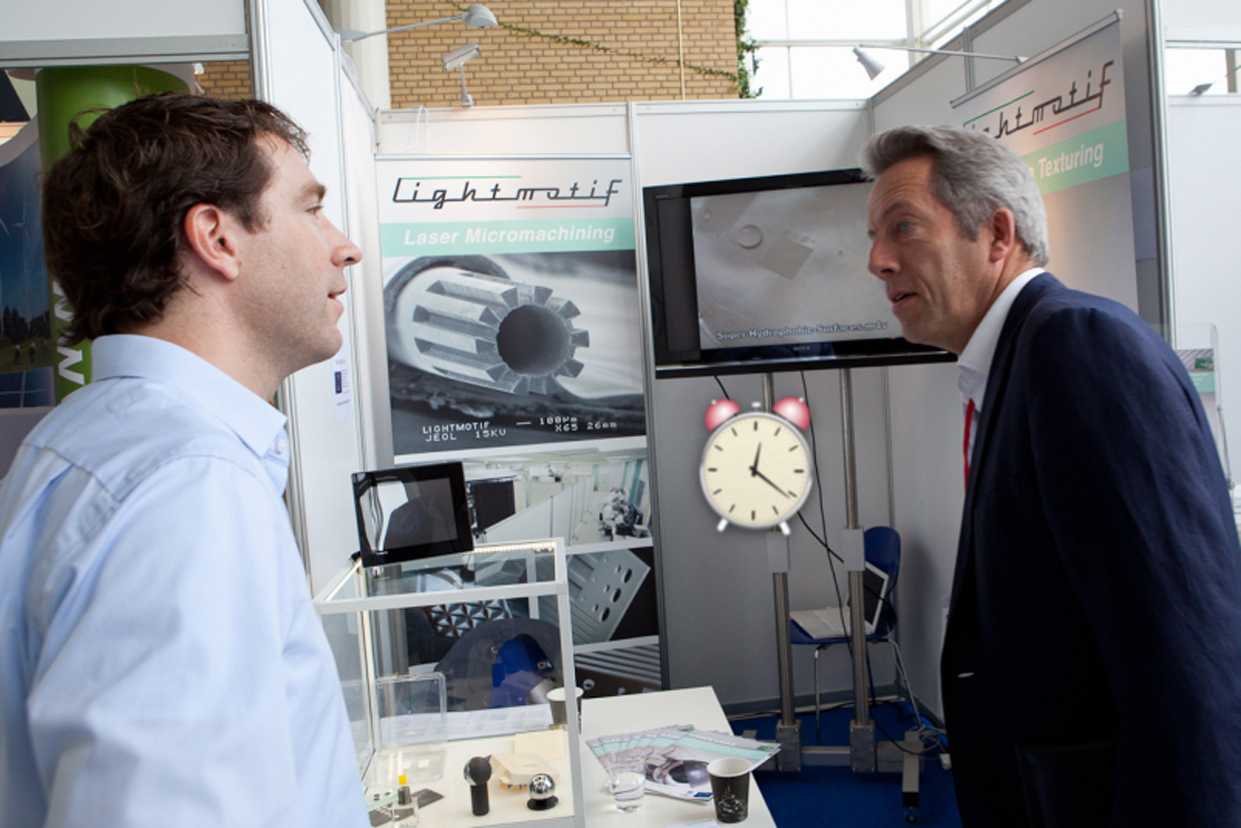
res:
h=12 m=21
